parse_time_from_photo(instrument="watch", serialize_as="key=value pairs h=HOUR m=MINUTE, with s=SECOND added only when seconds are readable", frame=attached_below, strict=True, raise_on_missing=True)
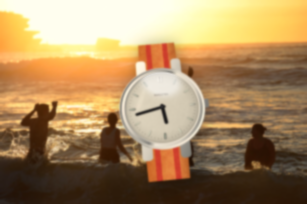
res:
h=5 m=43
